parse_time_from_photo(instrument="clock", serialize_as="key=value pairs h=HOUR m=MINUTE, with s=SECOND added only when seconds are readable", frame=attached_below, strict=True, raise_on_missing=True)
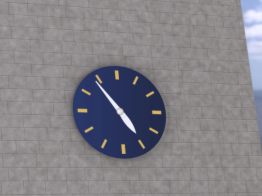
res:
h=4 m=54
